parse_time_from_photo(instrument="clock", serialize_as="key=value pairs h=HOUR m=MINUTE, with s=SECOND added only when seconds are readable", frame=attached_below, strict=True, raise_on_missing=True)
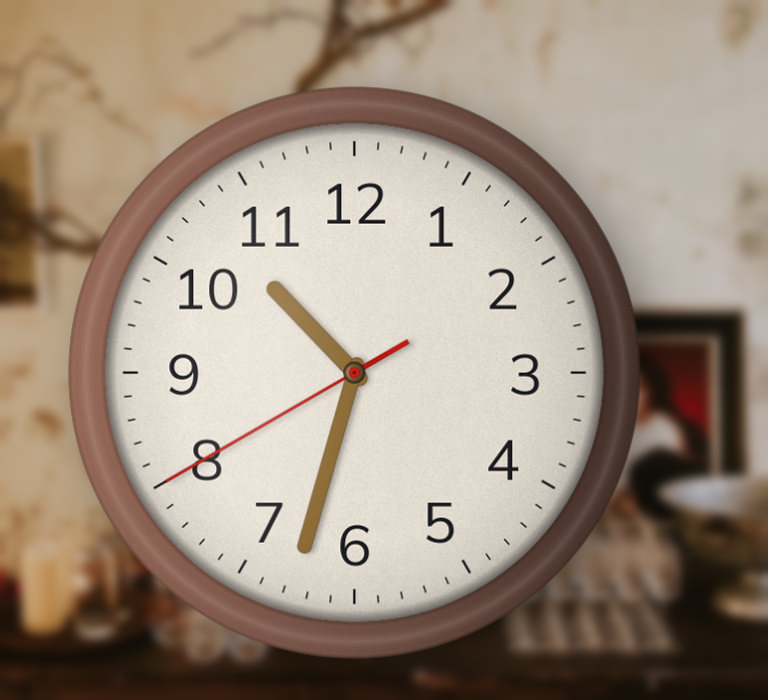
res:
h=10 m=32 s=40
